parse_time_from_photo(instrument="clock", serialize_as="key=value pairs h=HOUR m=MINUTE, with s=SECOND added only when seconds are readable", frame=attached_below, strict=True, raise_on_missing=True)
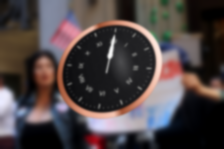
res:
h=12 m=0
